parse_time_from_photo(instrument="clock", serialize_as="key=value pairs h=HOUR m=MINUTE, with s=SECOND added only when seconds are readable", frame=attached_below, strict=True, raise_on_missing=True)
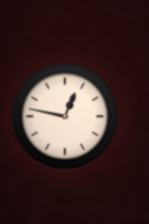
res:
h=12 m=47
